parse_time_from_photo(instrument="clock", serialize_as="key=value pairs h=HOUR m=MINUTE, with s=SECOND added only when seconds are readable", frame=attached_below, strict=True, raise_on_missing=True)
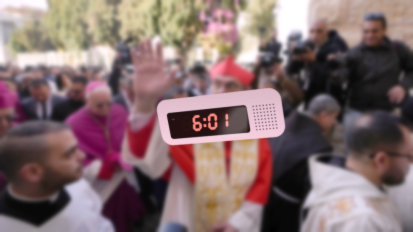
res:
h=6 m=1
